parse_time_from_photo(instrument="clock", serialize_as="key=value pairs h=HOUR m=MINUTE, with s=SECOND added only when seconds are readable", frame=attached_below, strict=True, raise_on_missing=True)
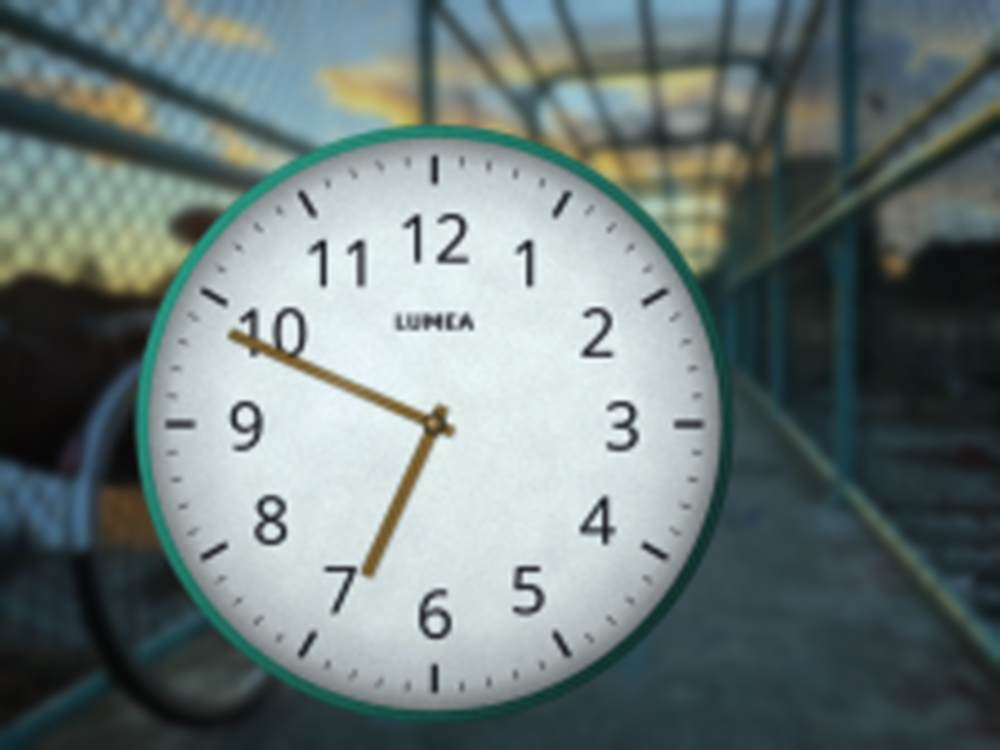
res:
h=6 m=49
